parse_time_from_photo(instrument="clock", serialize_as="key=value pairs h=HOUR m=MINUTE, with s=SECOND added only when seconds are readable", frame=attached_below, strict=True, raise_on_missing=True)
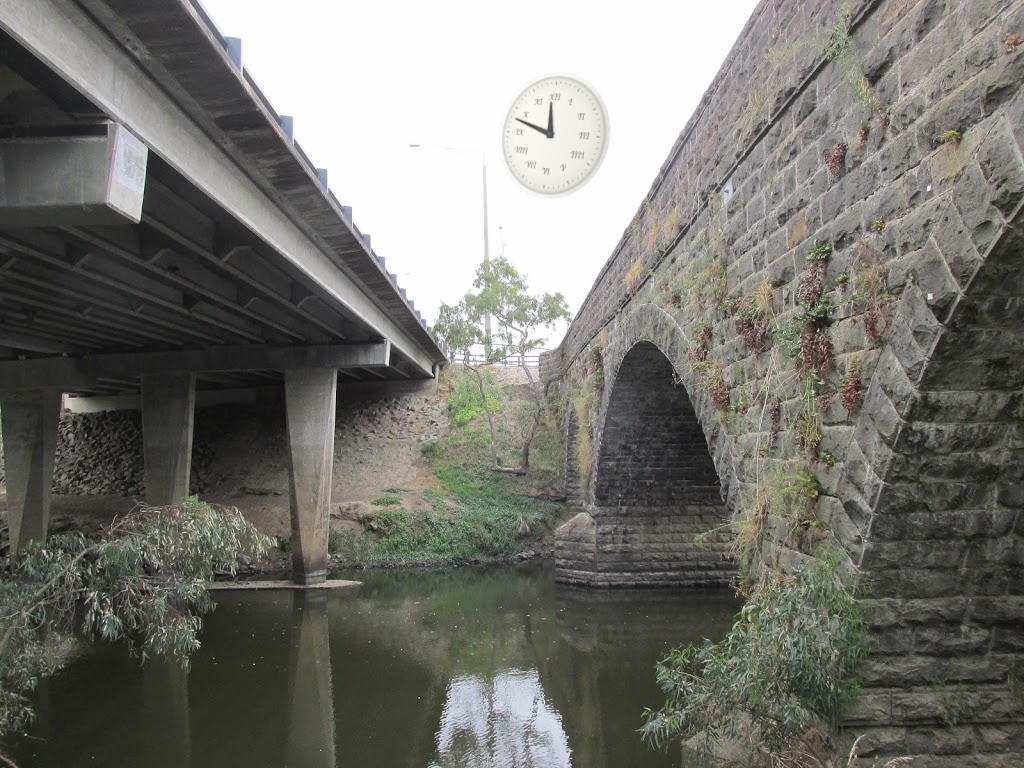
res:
h=11 m=48
